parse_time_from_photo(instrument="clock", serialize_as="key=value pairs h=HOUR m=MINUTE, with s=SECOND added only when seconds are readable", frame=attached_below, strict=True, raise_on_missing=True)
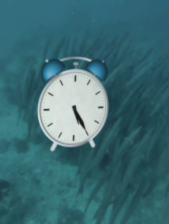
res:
h=5 m=25
